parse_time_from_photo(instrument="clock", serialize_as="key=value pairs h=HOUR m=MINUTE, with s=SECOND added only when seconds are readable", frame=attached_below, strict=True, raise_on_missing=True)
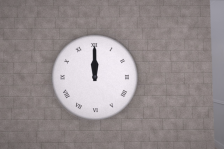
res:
h=12 m=0
